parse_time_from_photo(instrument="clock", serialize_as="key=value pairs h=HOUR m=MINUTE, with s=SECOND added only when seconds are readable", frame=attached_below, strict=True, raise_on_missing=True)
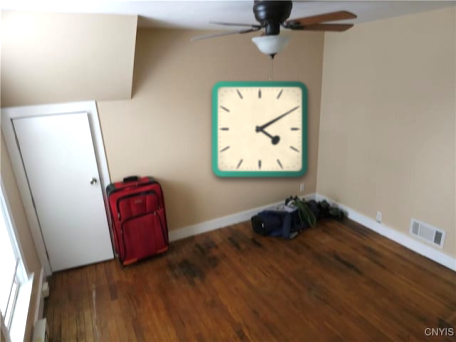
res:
h=4 m=10
